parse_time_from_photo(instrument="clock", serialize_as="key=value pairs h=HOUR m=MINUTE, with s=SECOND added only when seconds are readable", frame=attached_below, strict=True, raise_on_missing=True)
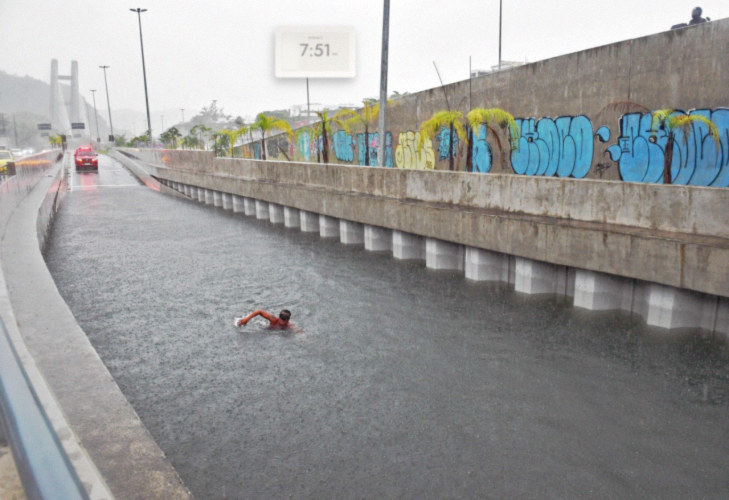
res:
h=7 m=51
